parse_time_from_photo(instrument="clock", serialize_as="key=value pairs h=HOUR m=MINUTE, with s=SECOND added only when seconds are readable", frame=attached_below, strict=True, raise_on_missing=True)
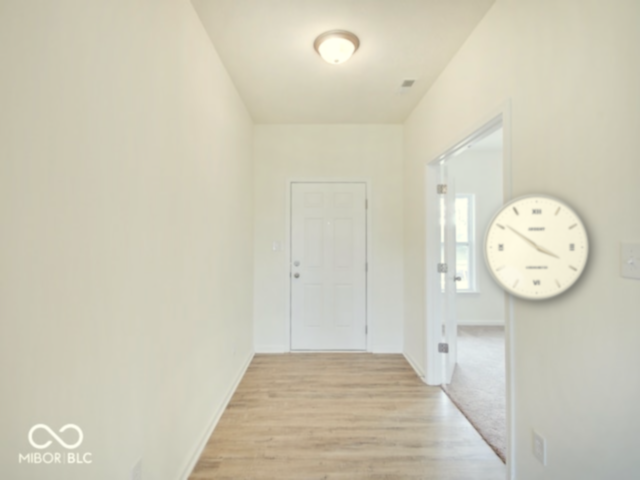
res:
h=3 m=51
